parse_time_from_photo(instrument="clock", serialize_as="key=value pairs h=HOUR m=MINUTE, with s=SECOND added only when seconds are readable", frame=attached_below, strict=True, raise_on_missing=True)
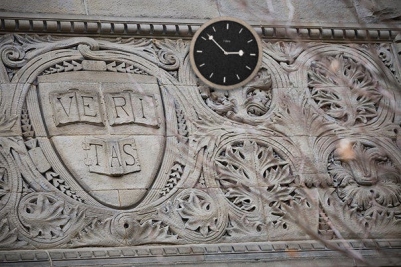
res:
h=2 m=52
